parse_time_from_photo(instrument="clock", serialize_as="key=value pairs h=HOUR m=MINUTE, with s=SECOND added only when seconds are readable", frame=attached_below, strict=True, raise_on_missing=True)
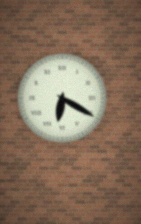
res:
h=6 m=20
